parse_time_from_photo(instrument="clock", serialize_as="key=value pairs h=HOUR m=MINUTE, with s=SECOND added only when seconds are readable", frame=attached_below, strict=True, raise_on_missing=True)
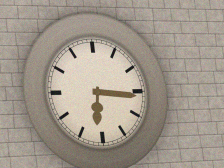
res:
h=6 m=16
